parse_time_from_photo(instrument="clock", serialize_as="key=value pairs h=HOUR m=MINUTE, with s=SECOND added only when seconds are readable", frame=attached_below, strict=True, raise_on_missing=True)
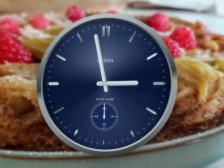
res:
h=2 m=58
